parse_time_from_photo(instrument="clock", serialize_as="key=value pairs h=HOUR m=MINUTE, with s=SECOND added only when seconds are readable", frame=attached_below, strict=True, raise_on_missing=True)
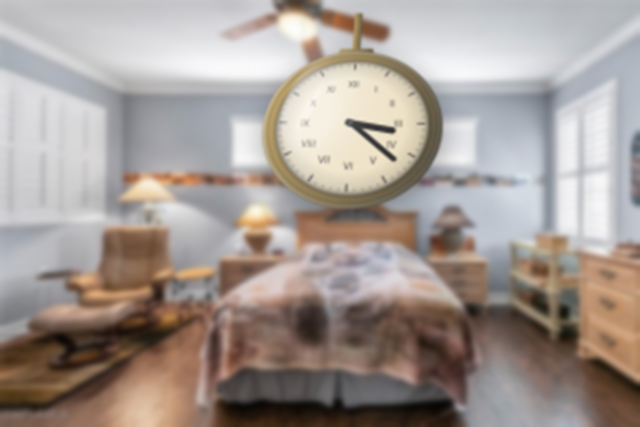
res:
h=3 m=22
